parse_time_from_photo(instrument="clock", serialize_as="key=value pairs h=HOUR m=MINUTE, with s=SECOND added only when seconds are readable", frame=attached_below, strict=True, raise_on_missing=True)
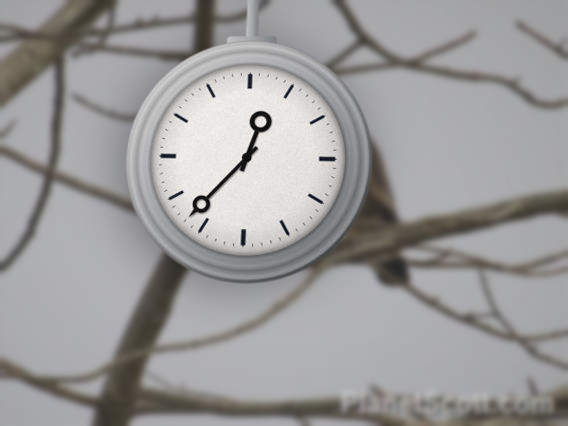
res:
h=12 m=37
